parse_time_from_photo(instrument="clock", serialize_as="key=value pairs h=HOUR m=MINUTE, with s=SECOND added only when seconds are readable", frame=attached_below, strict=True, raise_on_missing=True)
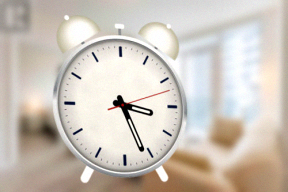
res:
h=3 m=26 s=12
